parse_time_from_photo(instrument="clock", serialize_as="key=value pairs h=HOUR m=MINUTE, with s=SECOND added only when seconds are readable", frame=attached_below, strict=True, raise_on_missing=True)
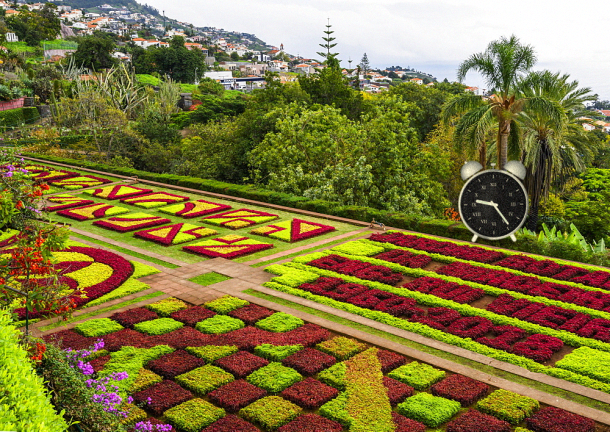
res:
h=9 m=24
